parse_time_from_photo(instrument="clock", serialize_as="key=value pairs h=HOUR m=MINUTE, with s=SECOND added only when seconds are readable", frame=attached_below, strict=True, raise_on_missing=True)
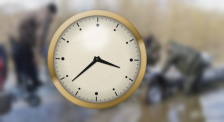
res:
h=3 m=38
